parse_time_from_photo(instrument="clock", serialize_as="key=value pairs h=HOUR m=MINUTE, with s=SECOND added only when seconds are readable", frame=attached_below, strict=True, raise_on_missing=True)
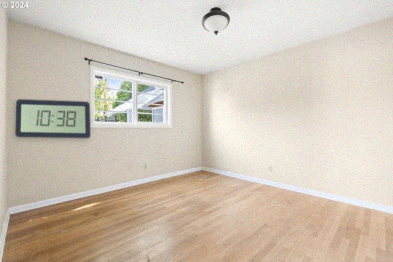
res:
h=10 m=38
